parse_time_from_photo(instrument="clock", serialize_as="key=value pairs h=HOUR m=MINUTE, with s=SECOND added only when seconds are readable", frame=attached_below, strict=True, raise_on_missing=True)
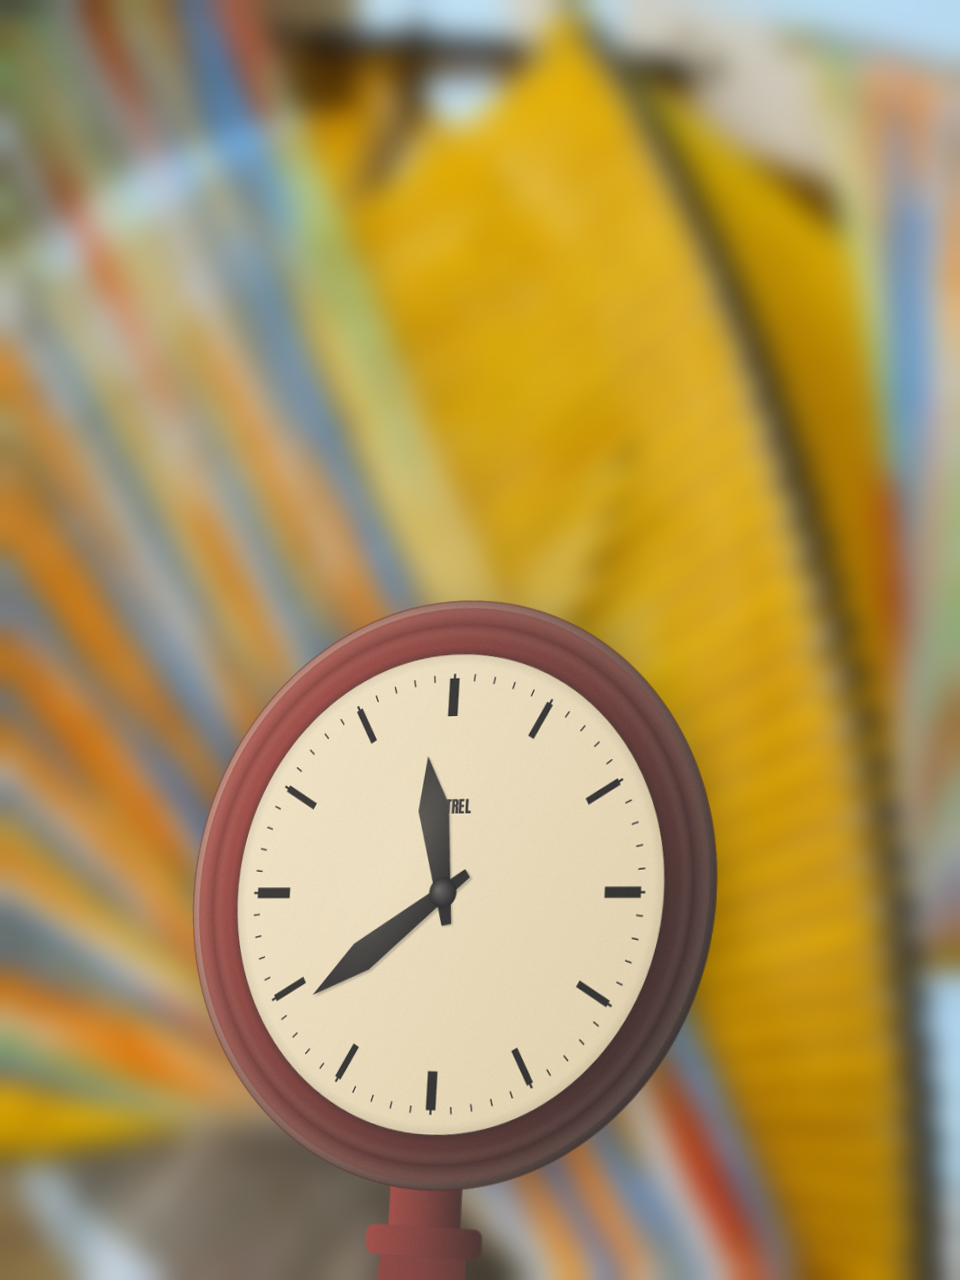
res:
h=11 m=39
